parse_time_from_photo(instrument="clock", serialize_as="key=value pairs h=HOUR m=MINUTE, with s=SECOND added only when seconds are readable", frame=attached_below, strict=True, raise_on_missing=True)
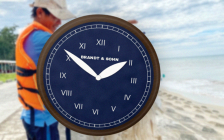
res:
h=1 m=51
